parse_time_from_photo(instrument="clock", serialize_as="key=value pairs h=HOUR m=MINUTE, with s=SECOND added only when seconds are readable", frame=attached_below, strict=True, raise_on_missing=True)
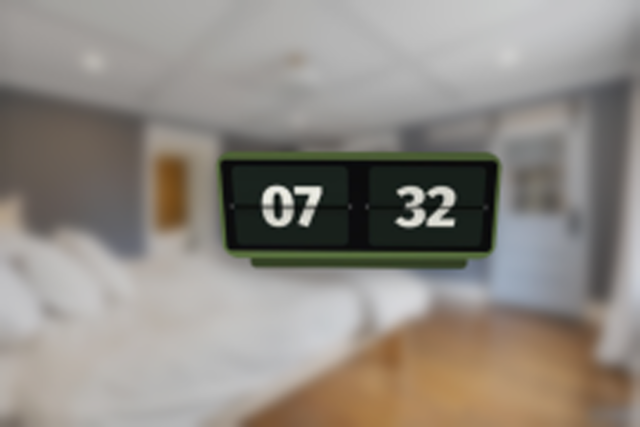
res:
h=7 m=32
